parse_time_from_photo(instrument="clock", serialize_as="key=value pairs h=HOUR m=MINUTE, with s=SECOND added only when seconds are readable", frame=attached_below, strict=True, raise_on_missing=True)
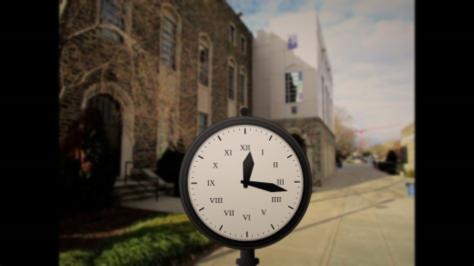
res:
h=12 m=17
